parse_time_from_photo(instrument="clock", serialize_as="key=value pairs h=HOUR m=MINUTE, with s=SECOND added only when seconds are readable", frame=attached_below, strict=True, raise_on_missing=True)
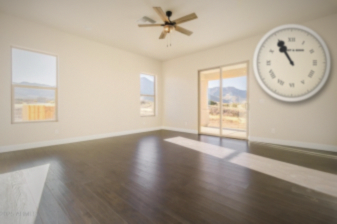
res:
h=10 m=55
